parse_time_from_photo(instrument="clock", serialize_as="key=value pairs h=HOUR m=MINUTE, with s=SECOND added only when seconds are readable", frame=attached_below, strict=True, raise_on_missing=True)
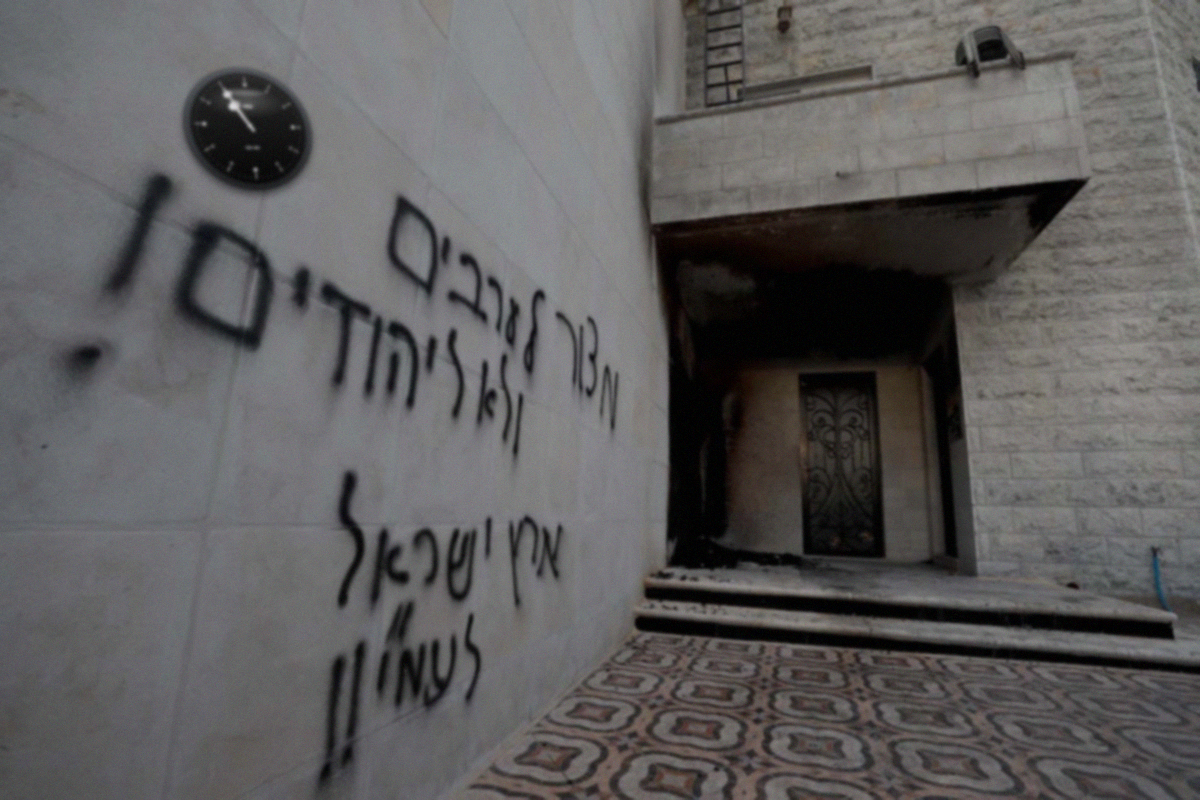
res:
h=10 m=55
